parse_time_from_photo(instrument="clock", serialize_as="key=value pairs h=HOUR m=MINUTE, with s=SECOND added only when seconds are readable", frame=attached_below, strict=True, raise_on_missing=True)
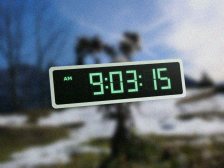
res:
h=9 m=3 s=15
